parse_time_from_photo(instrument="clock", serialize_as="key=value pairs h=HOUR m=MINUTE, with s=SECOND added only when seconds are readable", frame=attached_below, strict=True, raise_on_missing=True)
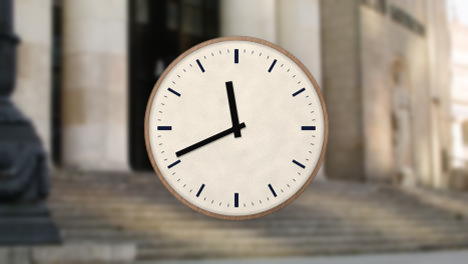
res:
h=11 m=41
